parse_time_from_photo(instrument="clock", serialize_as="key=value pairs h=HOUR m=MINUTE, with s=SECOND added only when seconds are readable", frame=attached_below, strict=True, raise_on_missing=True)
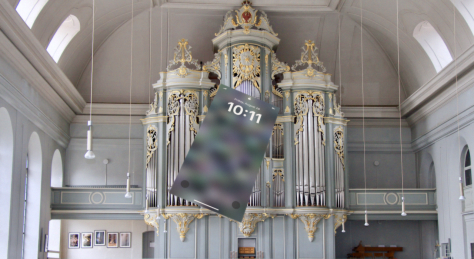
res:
h=10 m=11
